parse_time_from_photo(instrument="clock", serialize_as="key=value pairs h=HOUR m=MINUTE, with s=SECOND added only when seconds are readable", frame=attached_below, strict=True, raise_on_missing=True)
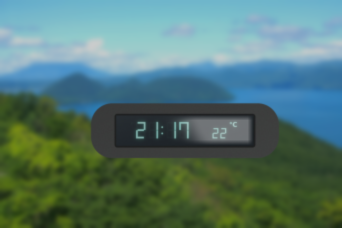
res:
h=21 m=17
